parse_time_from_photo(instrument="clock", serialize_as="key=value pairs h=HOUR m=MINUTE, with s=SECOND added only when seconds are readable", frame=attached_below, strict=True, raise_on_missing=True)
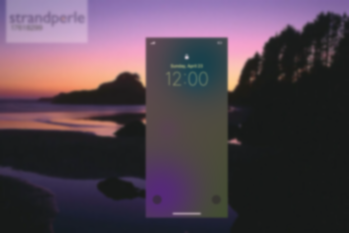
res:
h=12 m=0
